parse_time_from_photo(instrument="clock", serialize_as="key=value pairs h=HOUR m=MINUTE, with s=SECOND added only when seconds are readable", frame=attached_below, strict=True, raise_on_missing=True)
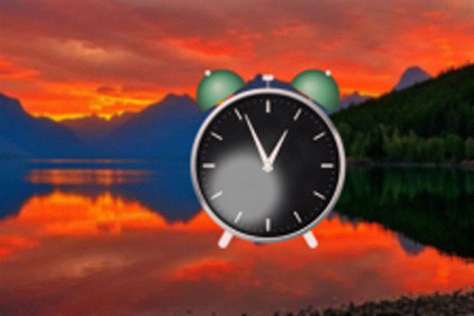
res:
h=12 m=56
